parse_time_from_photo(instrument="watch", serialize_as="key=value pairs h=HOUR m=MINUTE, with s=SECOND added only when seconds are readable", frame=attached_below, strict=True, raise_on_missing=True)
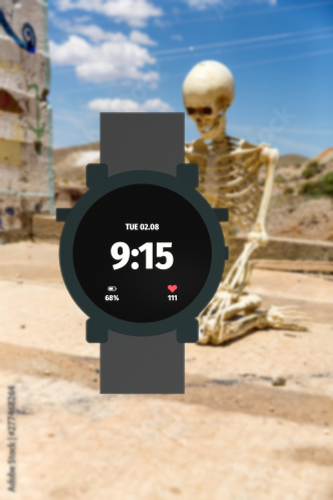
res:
h=9 m=15
